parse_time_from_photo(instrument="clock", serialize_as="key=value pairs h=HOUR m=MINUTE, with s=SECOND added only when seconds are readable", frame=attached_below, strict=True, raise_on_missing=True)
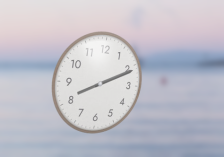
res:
h=8 m=11
